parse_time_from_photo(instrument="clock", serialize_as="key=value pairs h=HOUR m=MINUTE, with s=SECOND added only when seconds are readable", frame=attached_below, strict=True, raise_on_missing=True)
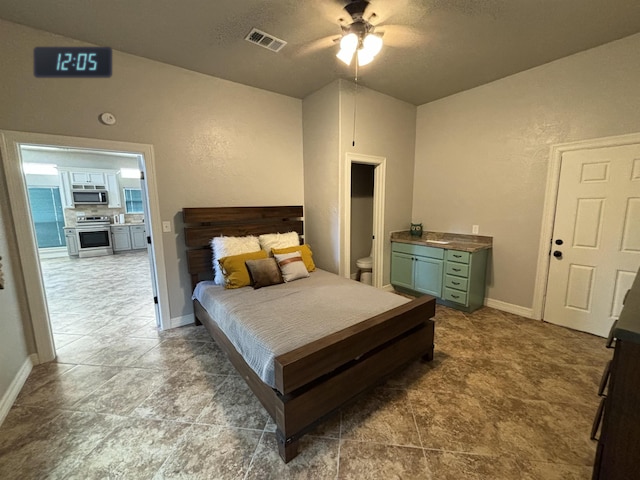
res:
h=12 m=5
